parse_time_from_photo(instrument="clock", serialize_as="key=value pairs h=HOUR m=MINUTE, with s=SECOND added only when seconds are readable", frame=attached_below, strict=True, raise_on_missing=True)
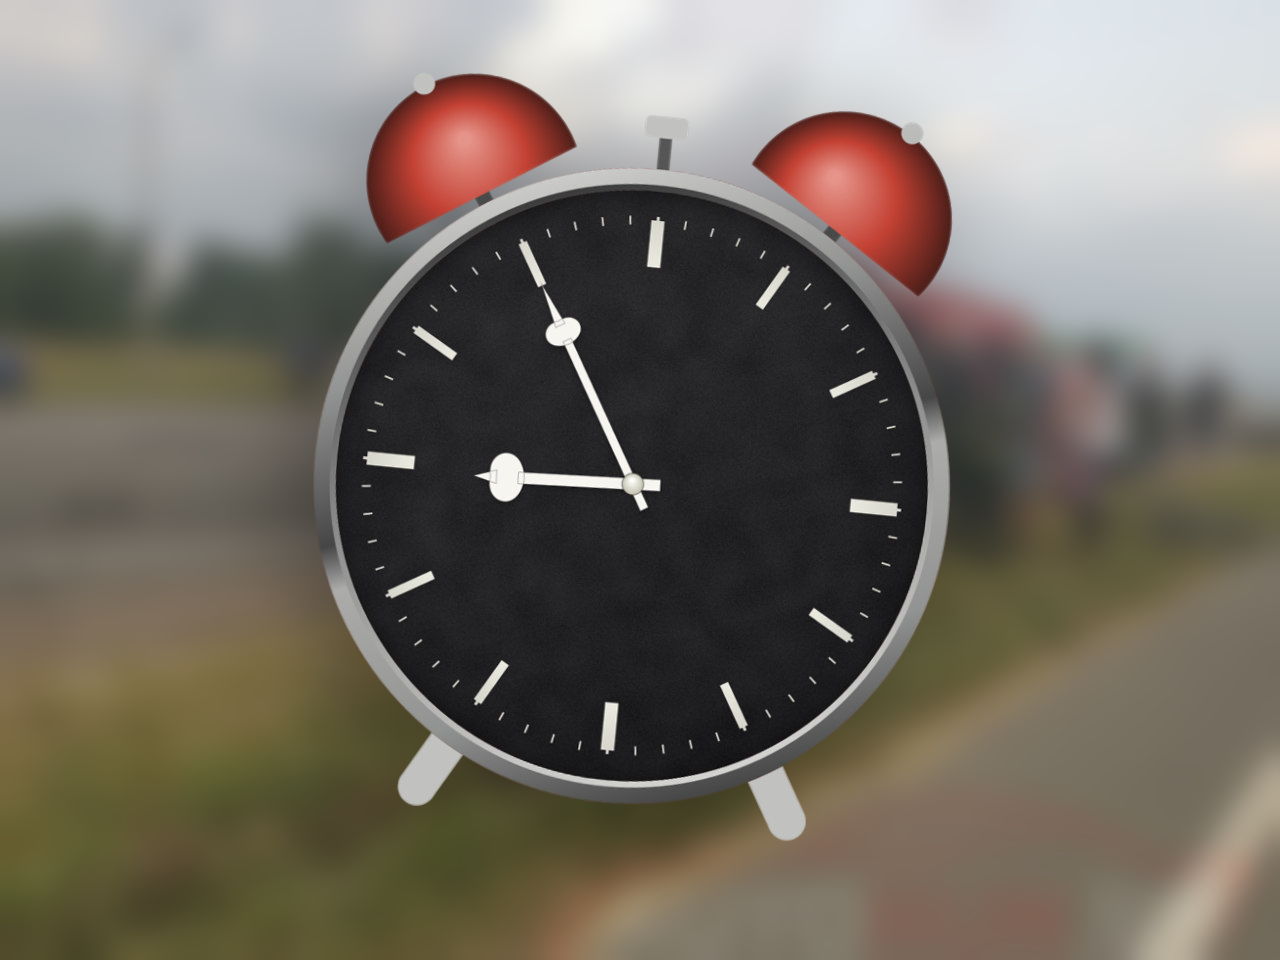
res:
h=8 m=55
